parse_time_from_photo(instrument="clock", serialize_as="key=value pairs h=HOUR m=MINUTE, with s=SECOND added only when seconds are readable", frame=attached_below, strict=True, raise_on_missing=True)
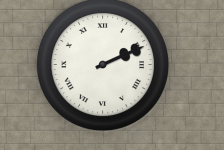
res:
h=2 m=11
